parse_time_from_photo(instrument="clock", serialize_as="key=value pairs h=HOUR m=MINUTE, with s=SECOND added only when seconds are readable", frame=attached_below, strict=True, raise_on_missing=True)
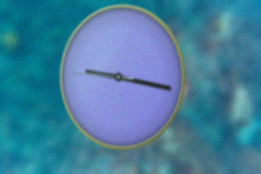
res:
h=9 m=16 s=46
